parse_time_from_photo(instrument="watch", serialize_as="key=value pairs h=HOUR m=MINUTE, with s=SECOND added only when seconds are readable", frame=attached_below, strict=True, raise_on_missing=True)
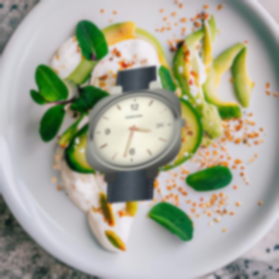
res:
h=3 m=32
